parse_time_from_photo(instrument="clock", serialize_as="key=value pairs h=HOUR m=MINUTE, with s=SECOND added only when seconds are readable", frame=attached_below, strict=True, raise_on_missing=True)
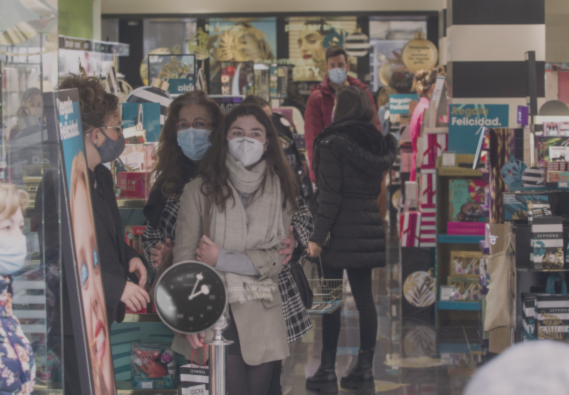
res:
h=2 m=4
